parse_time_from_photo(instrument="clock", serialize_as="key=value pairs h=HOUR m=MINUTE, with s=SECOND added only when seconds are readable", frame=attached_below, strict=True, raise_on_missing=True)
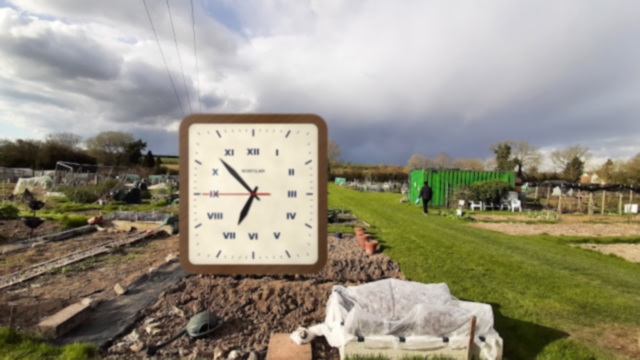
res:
h=6 m=52 s=45
